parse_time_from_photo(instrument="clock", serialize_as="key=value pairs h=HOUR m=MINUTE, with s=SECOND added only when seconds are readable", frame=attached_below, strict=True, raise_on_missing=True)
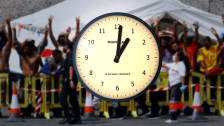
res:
h=1 m=1
